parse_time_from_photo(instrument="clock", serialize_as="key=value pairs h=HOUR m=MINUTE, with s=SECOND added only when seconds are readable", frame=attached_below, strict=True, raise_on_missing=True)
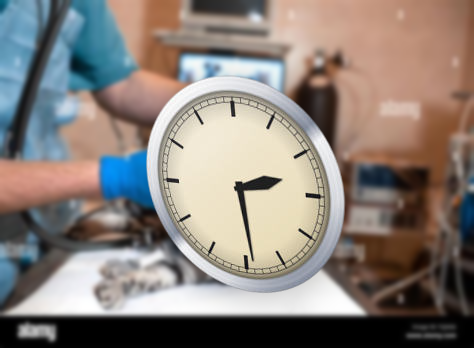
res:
h=2 m=29
